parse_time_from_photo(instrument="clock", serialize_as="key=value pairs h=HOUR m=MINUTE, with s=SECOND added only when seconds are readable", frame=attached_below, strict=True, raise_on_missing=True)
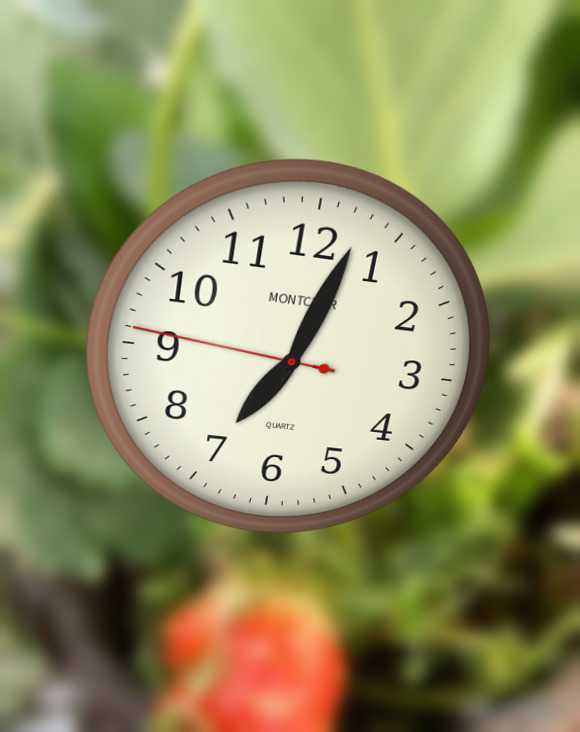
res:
h=7 m=2 s=46
